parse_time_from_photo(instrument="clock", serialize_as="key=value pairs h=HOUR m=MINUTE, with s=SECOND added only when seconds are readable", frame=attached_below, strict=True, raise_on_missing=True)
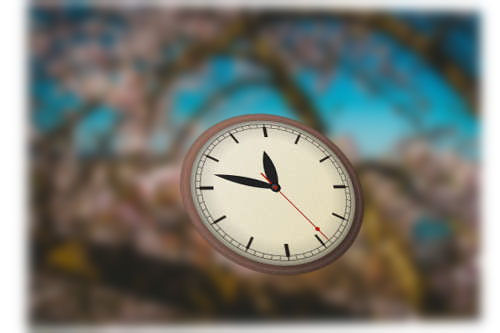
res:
h=11 m=47 s=24
